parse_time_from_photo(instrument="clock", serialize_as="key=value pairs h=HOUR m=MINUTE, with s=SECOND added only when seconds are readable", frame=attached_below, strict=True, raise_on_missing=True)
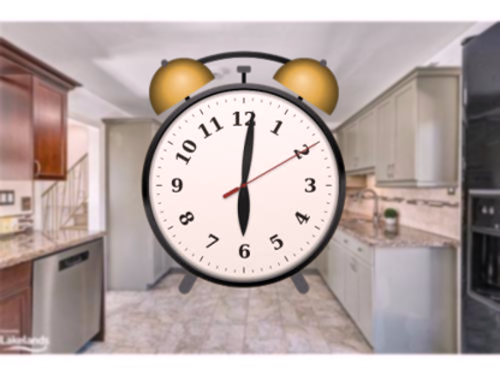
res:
h=6 m=1 s=10
